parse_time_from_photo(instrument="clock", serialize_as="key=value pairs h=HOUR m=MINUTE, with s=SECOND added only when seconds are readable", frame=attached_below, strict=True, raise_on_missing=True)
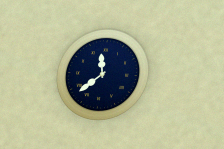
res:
h=11 m=38
